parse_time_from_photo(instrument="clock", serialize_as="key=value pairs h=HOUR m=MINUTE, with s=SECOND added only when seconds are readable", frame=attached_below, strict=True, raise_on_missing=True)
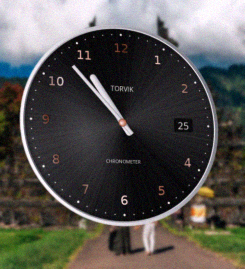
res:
h=10 m=53
